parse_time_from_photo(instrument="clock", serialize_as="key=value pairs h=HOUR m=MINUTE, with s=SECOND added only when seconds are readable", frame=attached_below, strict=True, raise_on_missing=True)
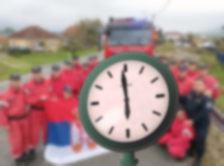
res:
h=5 m=59
